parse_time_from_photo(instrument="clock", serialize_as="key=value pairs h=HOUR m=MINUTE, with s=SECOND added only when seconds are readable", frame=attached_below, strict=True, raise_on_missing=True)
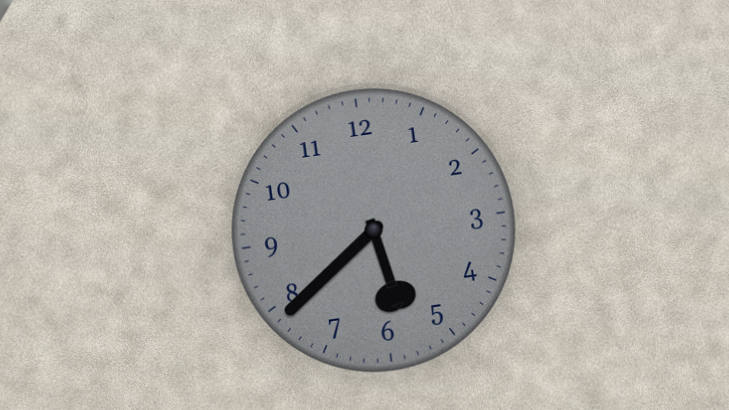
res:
h=5 m=39
